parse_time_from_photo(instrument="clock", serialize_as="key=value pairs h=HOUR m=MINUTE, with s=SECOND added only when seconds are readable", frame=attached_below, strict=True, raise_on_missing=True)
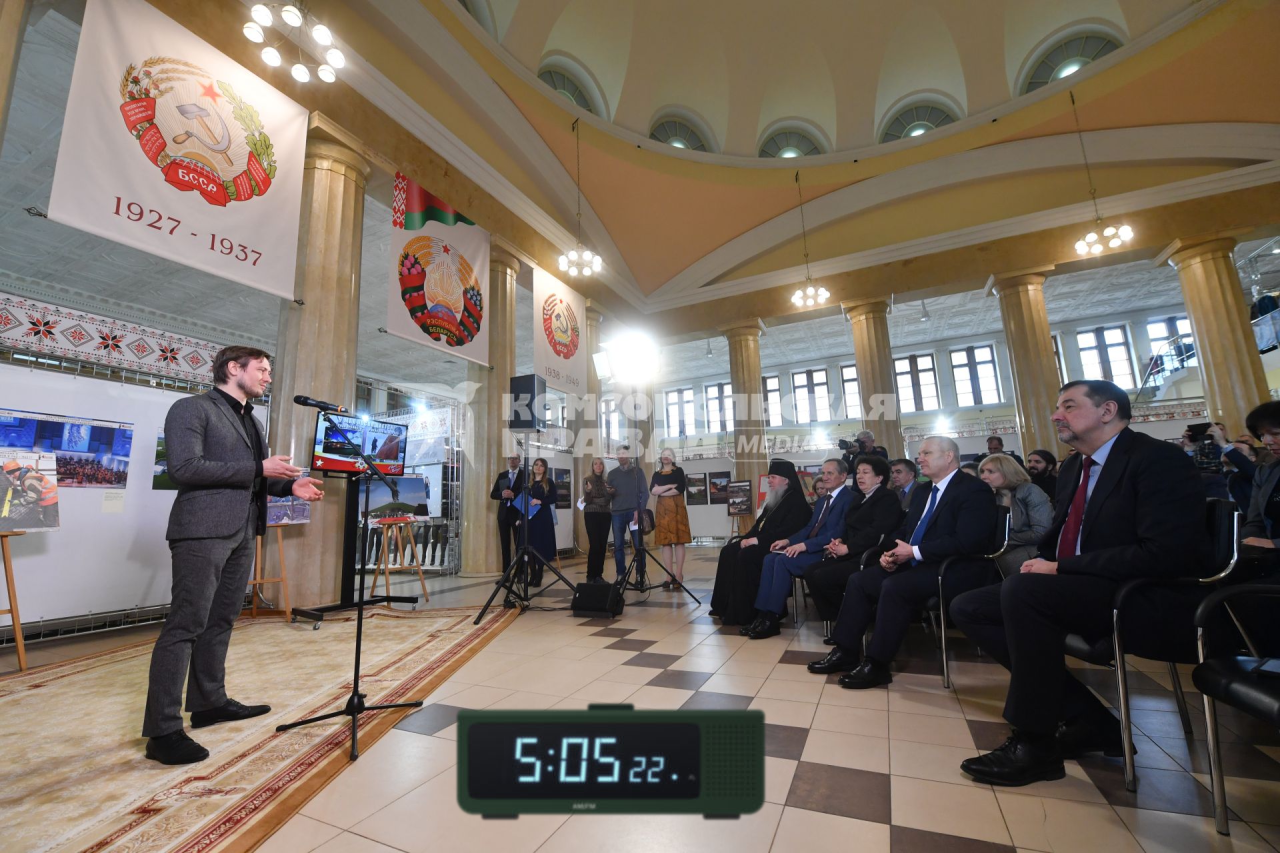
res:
h=5 m=5 s=22
